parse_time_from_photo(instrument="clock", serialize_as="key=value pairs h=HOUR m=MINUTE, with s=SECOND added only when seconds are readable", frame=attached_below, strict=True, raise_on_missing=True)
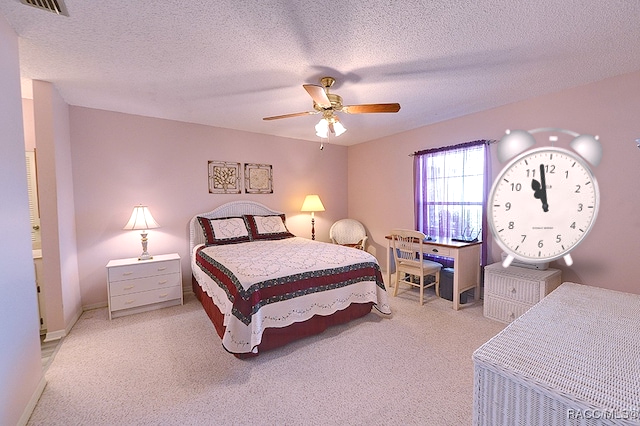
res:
h=10 m=58
